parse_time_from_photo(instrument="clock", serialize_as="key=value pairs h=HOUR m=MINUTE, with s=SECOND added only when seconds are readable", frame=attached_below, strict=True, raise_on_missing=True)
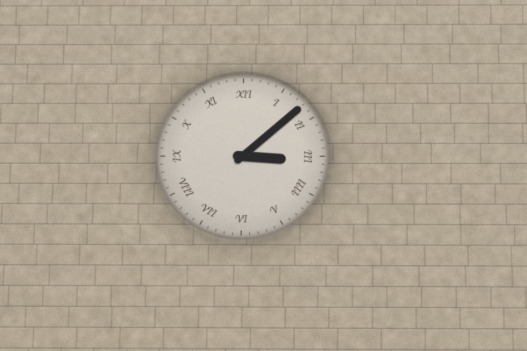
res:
h=3 m=8
